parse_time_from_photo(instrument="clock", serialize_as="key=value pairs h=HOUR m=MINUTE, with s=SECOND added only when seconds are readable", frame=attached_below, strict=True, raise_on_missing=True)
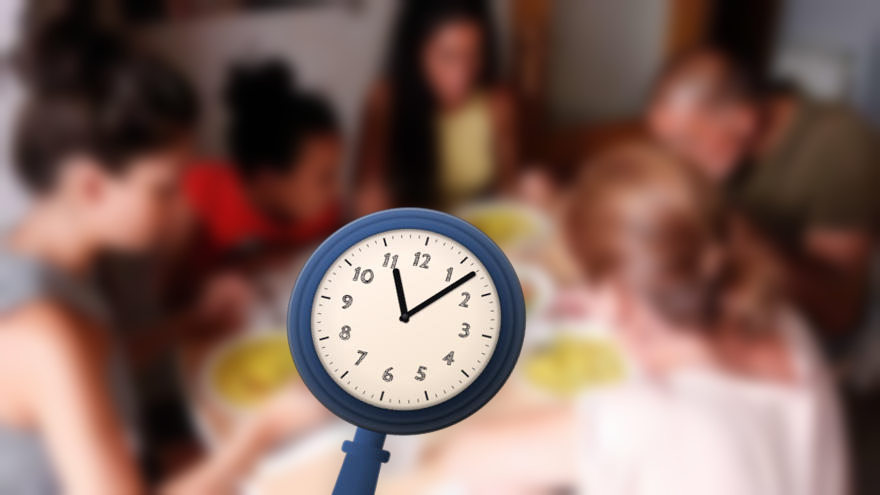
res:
h=11 m=7
